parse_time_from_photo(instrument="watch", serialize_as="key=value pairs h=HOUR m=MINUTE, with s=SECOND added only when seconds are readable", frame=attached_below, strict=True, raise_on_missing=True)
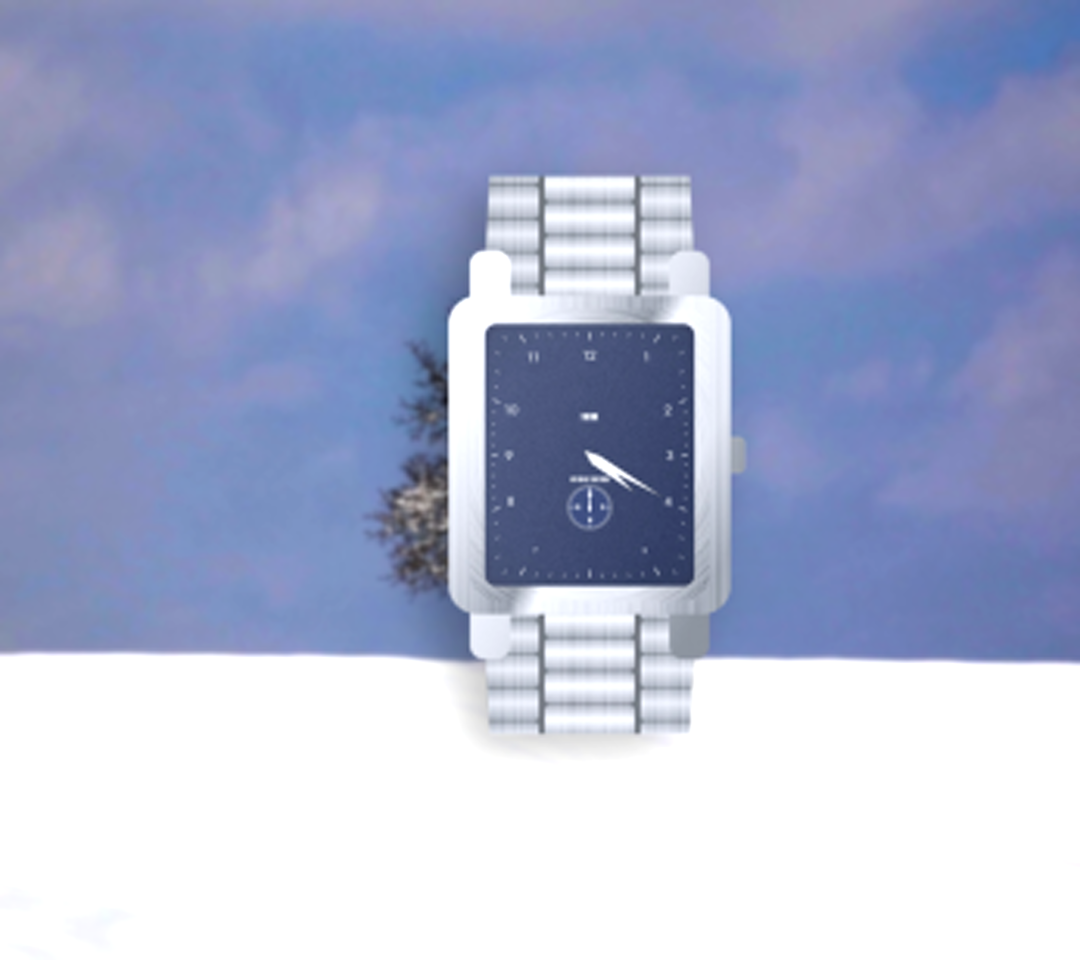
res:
h=4 m=20
